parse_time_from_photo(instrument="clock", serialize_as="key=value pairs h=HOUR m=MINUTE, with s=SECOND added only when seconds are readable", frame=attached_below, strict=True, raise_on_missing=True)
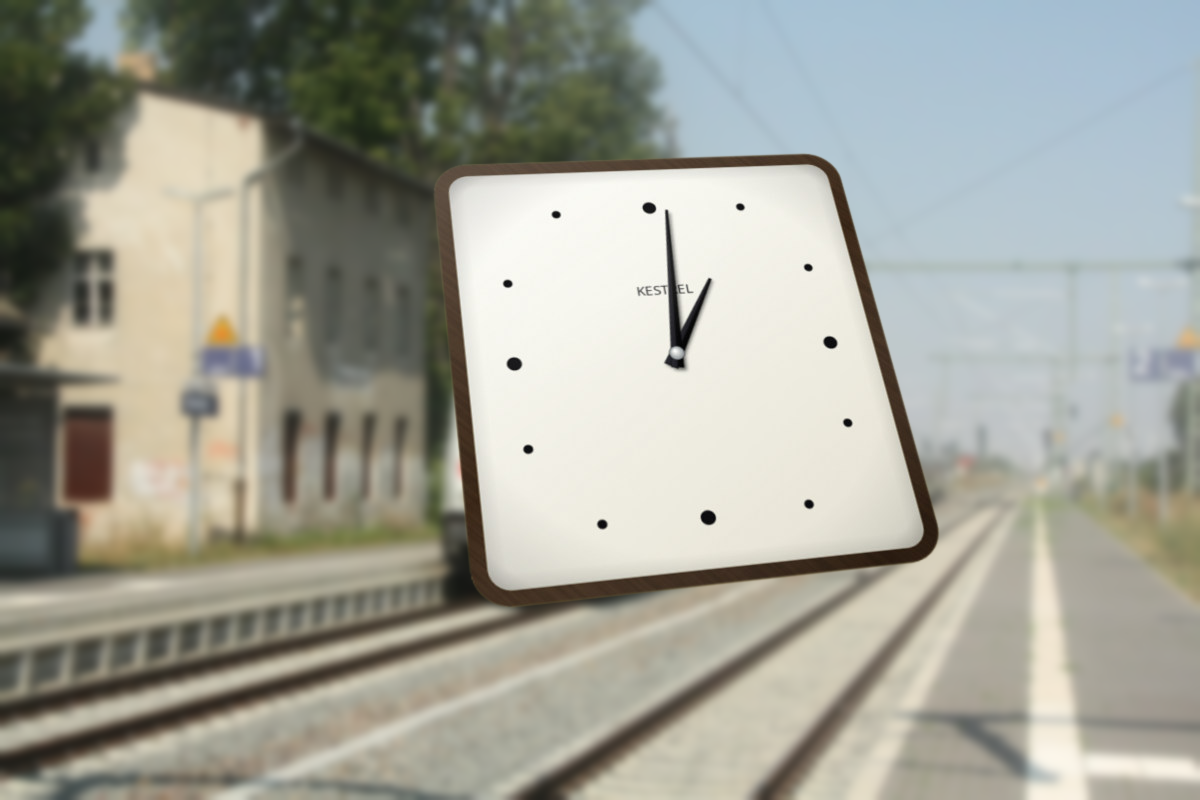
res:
h=1 m=1
